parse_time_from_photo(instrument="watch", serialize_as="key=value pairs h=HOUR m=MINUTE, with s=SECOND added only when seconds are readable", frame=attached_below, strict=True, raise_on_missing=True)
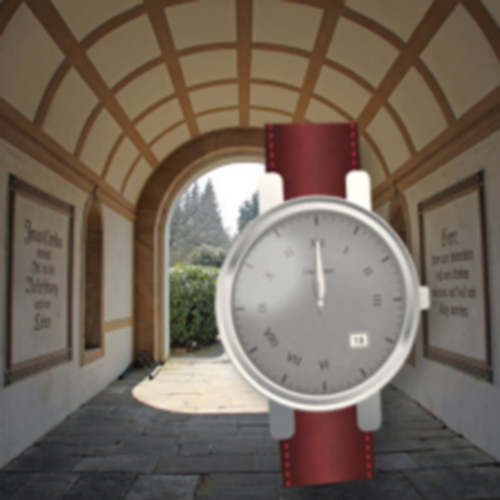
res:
h=12 m=0
